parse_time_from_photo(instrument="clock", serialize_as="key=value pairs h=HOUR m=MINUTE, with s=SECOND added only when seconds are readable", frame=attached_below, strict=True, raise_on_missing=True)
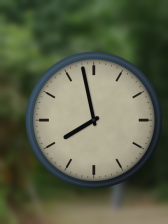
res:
h=7 m=58
